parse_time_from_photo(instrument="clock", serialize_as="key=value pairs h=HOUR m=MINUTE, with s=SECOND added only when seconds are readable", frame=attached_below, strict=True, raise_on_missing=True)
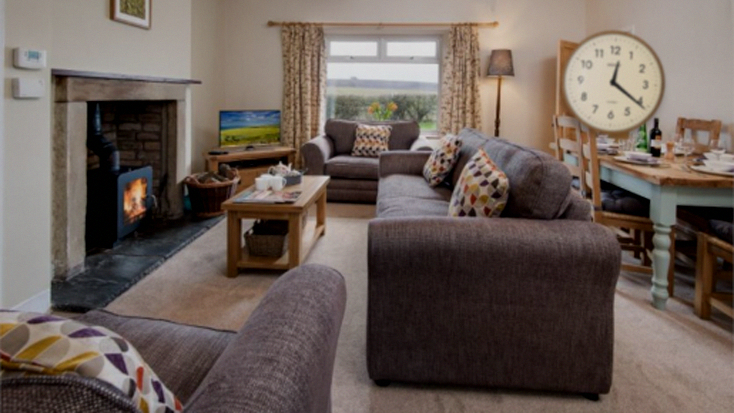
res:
h=12 m=21
